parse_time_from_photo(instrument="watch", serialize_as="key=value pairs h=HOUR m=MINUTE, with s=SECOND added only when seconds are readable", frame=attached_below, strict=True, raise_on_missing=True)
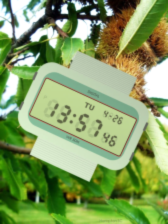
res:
h=13 m=57 s=46
